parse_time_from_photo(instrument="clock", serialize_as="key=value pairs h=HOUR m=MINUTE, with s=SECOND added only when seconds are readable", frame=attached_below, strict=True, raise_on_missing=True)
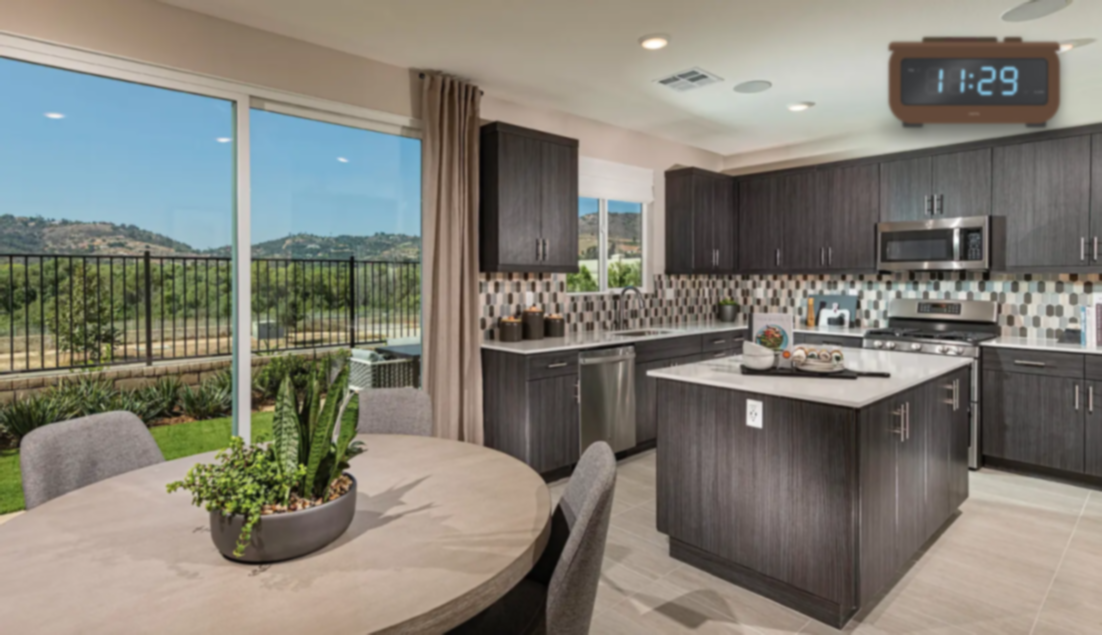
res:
h=11 m=29
